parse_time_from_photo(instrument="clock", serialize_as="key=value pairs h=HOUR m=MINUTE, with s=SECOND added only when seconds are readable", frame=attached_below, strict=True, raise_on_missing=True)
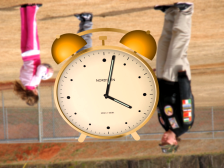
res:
h=4 m=2
